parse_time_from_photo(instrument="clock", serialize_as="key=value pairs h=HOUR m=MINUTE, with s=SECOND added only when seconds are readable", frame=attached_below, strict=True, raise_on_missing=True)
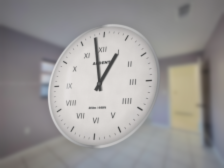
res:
h=12 m=58
